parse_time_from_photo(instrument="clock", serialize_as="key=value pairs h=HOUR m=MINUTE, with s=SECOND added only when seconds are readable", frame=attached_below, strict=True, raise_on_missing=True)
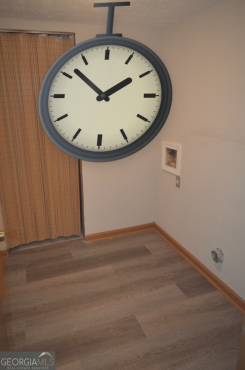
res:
h=1 m=52
